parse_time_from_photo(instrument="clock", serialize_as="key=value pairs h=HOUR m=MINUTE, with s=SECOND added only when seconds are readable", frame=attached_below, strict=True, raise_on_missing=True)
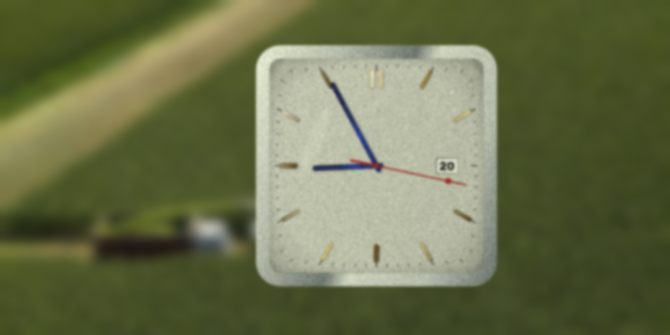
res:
h=8 m=55 s=17
